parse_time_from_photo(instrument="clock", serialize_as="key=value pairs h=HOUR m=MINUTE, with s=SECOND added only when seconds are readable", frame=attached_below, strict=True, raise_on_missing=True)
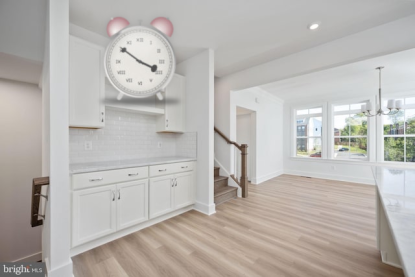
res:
h=3 m=51
